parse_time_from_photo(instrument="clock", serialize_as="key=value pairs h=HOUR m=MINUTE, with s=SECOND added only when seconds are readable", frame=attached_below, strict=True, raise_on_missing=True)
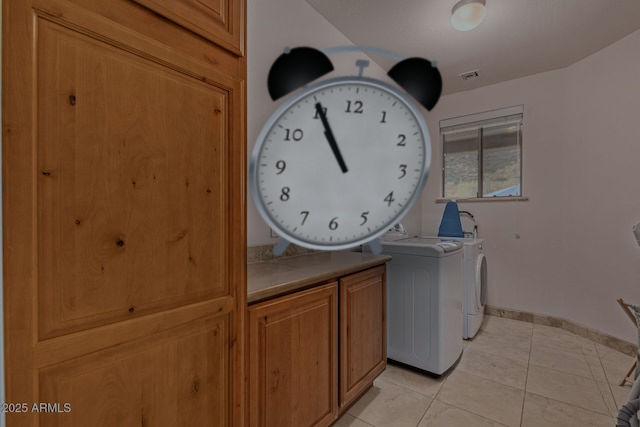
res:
h=10 m=55
